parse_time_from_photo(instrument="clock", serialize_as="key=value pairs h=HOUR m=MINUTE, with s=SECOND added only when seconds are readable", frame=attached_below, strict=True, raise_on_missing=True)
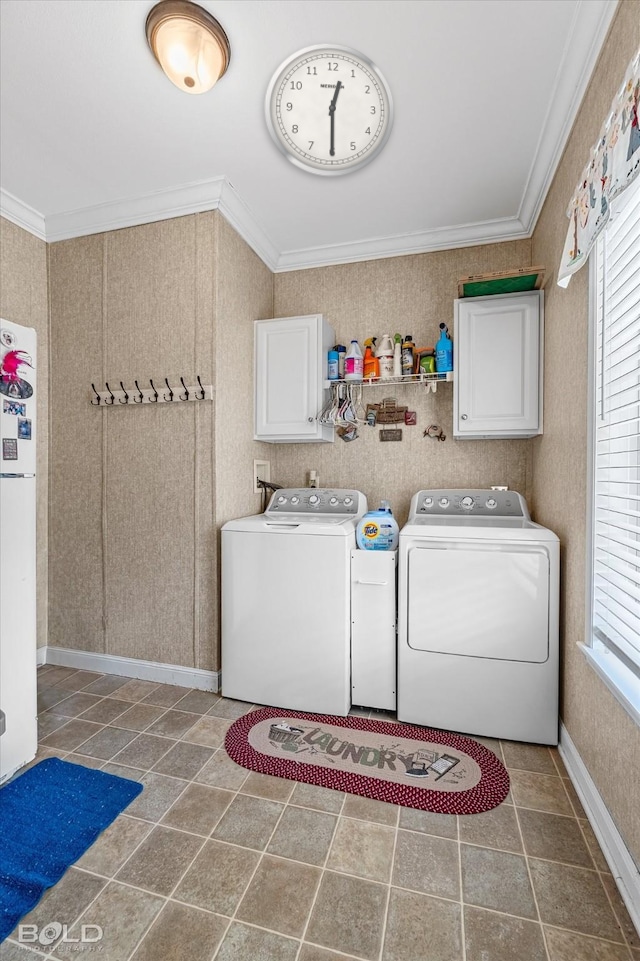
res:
h=12 m=30
